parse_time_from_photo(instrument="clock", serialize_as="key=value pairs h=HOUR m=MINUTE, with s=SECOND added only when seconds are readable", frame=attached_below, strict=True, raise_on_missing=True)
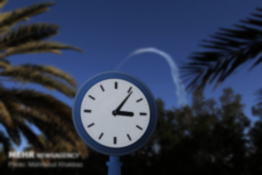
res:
h=3 m=6
